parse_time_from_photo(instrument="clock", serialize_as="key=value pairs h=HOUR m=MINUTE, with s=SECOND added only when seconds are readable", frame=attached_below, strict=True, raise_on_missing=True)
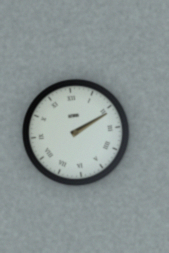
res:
h=2 m=11
